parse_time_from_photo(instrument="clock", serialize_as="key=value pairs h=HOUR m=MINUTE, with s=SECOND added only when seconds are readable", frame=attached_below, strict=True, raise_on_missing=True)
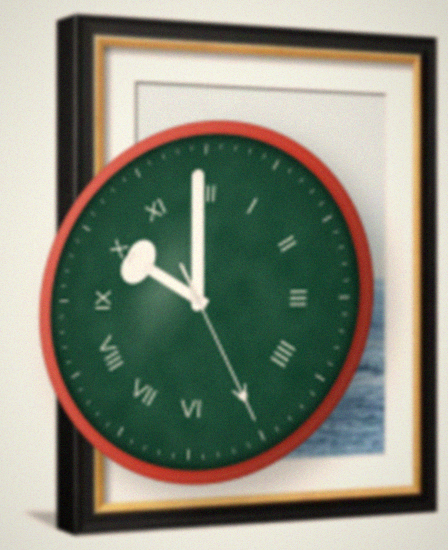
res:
h=9 m=59 s=25
